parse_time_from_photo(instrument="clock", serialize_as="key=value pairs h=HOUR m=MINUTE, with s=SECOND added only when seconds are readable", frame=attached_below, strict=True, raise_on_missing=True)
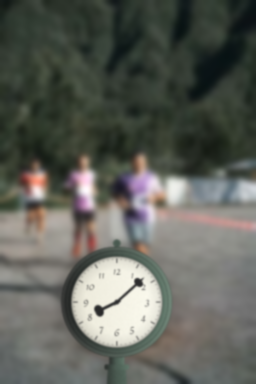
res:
h=8 m=8
